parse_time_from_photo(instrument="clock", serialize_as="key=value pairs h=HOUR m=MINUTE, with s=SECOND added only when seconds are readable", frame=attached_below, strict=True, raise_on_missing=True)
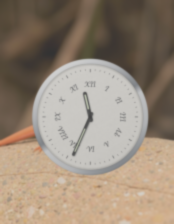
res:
h=11 m=34
